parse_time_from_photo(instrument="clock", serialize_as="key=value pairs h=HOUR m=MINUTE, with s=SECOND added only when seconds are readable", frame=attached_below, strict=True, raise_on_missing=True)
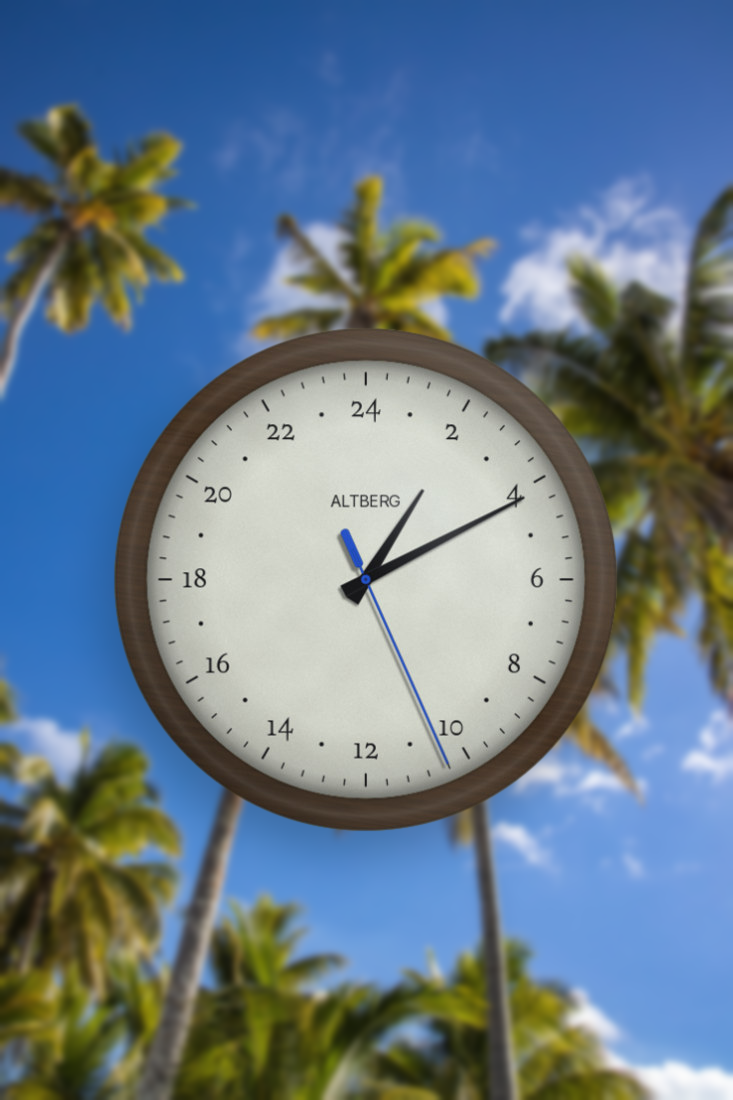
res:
h=2 m=10 s=26
